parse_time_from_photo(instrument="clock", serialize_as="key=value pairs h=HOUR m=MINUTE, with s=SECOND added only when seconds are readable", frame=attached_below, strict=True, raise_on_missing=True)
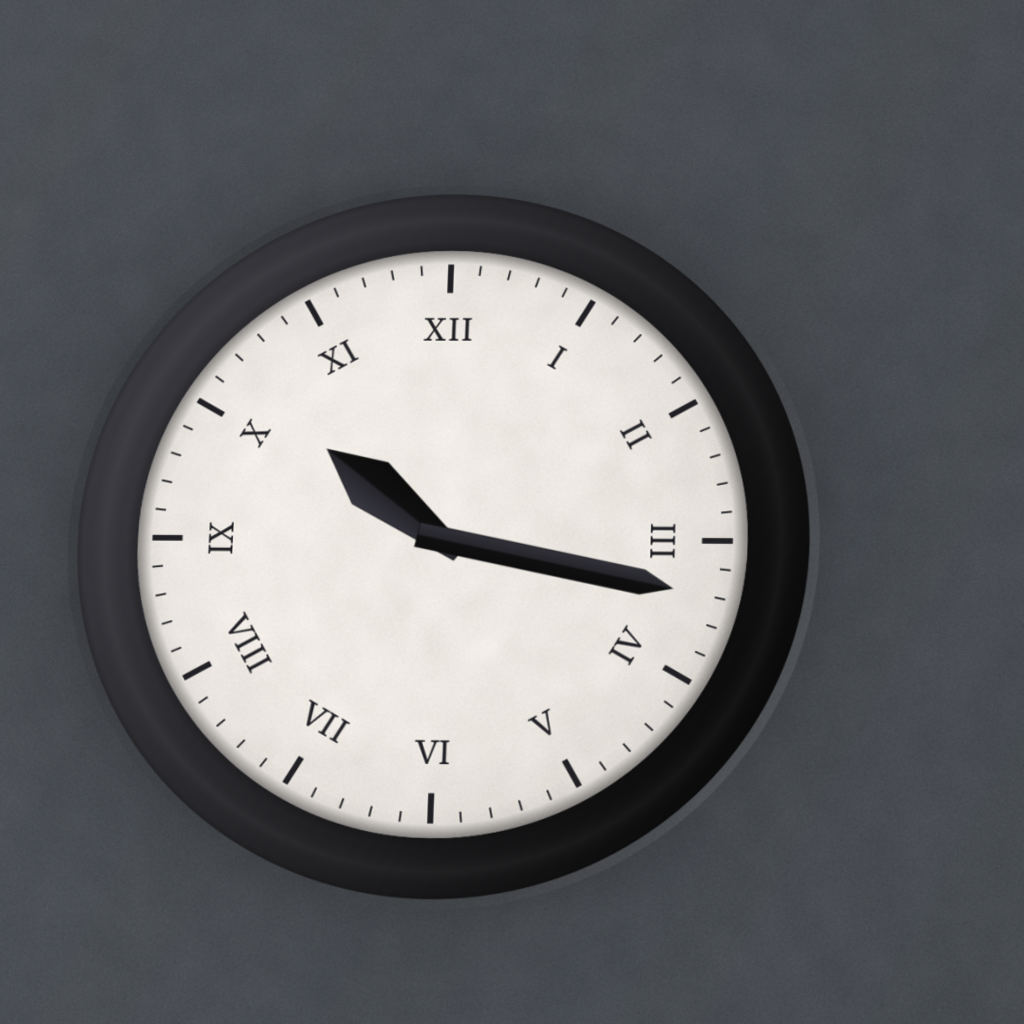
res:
h=10 m=17
